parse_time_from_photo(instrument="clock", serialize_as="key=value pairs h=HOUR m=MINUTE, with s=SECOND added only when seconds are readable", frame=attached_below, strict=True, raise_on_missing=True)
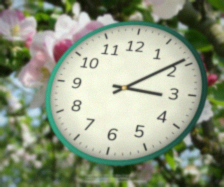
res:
h=3 m=9
